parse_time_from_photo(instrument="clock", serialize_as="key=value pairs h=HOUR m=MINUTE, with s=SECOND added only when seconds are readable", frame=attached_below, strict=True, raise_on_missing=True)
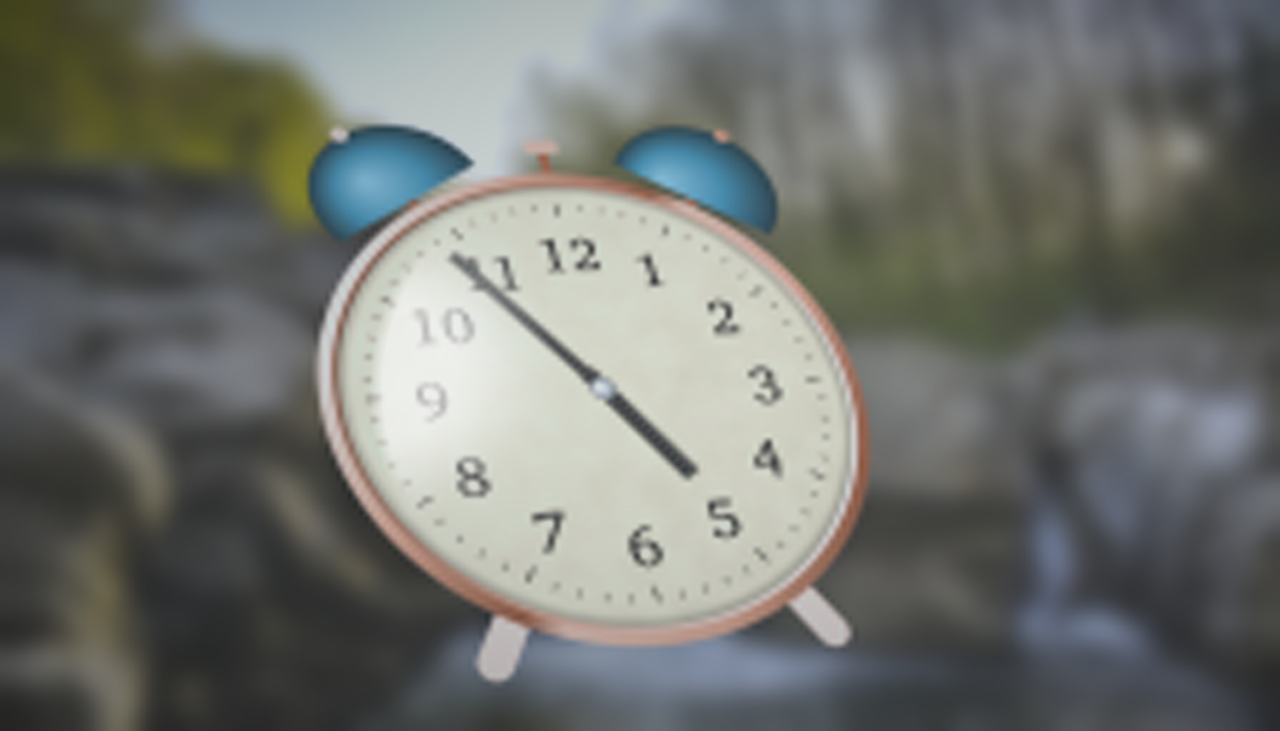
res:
h=4 m=54
